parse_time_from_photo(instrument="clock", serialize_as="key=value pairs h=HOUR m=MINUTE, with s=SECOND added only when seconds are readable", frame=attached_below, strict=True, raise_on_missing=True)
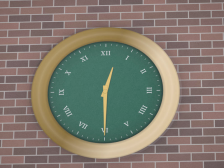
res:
h=12 m=30
